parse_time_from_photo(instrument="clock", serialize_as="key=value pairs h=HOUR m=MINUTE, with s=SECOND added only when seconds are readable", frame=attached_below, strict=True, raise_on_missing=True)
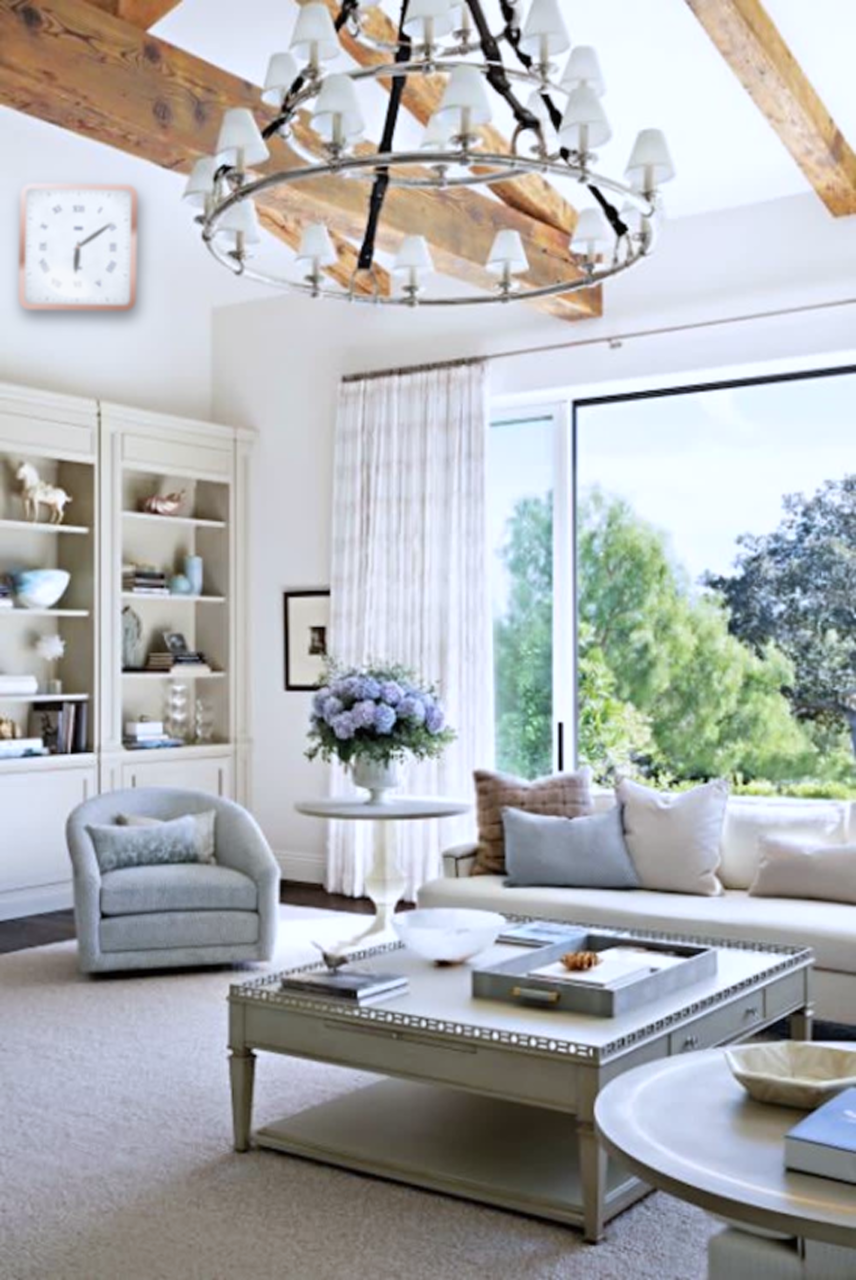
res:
h=6 m=9
